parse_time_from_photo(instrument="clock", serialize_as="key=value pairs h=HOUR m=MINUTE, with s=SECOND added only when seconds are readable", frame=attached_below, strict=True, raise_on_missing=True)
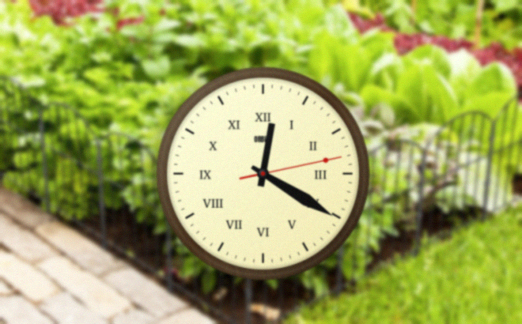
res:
h=12 m=20 s=13
